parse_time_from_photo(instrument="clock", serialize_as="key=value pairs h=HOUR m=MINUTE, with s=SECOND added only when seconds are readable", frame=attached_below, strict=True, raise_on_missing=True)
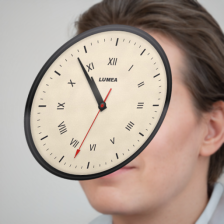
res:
h=10 m=53 s=33
